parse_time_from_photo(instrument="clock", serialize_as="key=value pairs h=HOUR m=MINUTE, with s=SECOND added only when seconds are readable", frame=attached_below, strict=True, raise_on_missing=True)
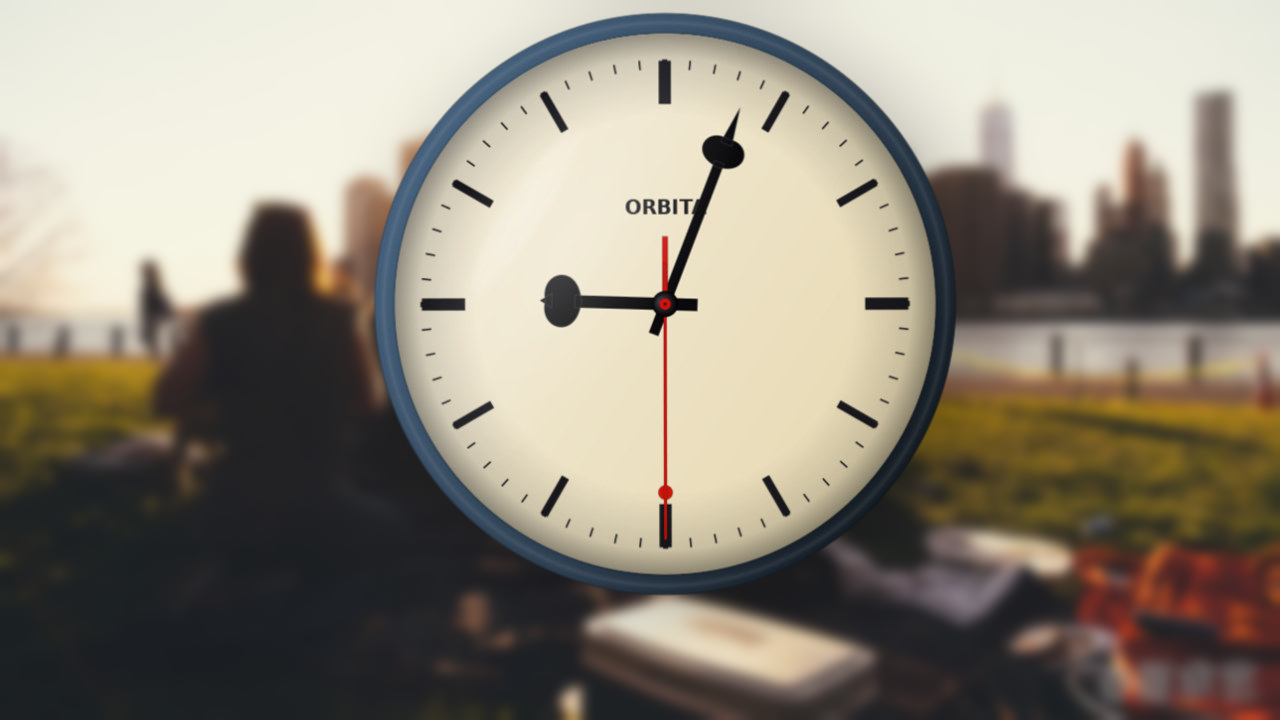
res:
h=9 m=3 s=30
